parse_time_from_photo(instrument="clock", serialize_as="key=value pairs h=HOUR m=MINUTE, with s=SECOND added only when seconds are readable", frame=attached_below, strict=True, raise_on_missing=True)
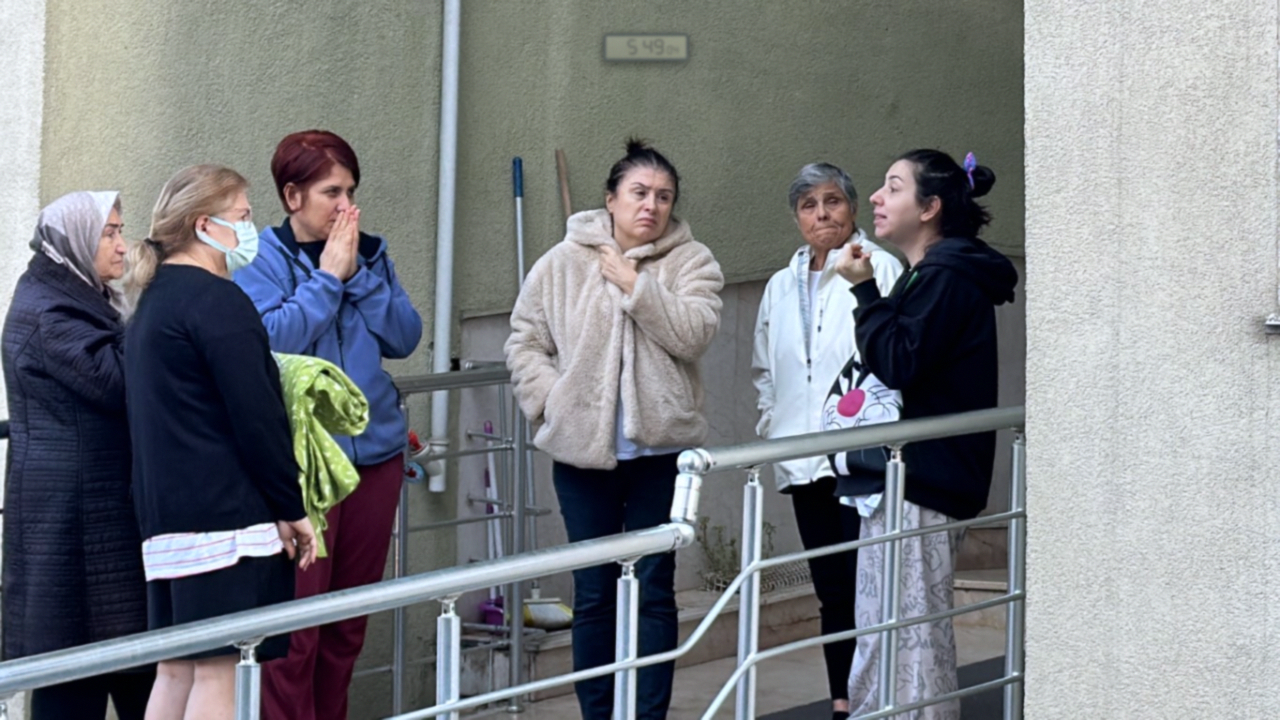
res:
h=5 m=49
